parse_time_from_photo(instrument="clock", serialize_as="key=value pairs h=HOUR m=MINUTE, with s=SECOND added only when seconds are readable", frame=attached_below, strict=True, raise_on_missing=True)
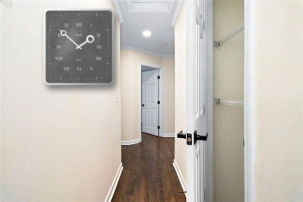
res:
h=1 m=52
